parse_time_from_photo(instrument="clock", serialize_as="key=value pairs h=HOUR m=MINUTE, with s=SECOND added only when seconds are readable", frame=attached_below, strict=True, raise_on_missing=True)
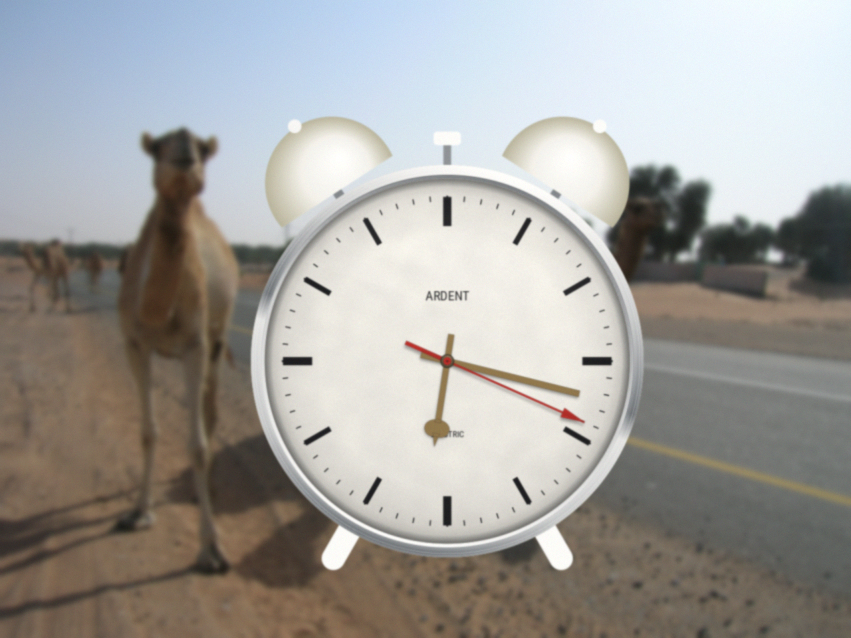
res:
h=6 m=17 s=19
